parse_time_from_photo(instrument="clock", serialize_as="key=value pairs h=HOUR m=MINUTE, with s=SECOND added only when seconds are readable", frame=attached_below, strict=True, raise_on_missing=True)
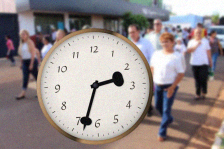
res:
h=2 m=33
